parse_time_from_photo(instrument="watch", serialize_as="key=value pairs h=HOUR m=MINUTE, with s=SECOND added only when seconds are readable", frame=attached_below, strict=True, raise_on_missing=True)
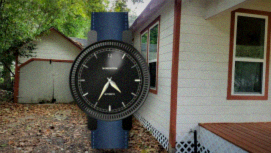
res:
h=4 m=35
